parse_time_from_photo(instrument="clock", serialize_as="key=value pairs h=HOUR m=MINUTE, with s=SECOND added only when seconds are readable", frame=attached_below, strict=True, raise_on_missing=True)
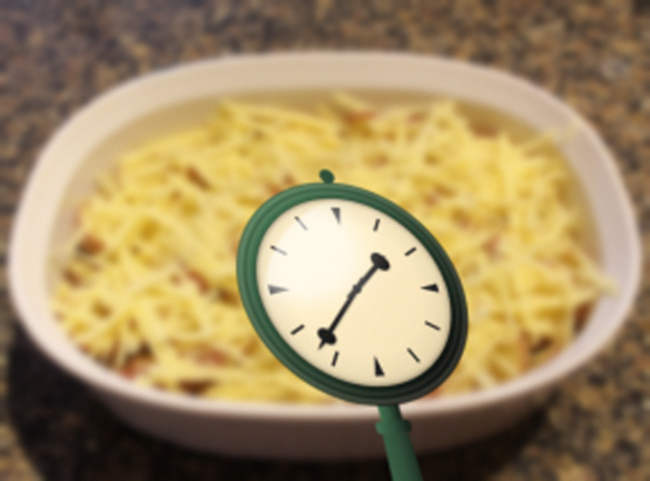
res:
h=1 m=37
